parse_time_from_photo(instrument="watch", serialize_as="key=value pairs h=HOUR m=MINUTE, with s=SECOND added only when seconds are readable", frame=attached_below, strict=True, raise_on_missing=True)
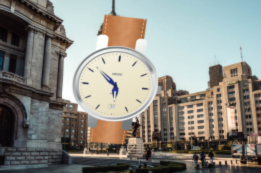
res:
h=5 m=52
